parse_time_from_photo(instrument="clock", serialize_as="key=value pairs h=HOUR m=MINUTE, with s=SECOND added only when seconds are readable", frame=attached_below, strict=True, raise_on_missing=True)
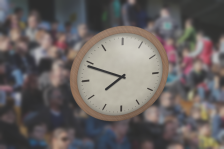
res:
h=7 m=49
